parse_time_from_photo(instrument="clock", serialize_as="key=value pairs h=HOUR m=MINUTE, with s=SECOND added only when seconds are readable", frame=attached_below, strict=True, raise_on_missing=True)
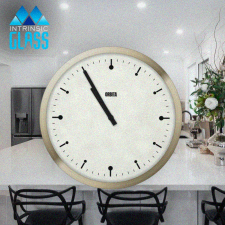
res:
h=10 m=55
